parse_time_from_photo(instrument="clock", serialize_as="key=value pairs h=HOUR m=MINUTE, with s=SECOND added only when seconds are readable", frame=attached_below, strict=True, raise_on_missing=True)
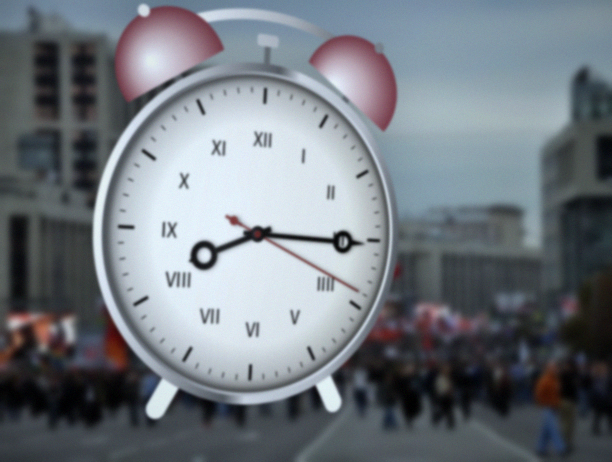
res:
h=8 m=15 s=19
